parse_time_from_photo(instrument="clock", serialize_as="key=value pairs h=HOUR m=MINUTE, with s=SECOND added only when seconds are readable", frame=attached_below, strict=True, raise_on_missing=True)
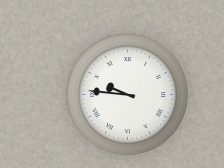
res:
h=9 m=46
